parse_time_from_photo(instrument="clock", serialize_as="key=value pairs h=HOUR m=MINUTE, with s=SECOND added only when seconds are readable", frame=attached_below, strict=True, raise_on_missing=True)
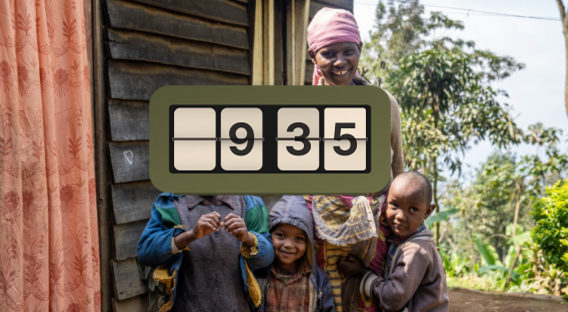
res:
h=9 m=35
